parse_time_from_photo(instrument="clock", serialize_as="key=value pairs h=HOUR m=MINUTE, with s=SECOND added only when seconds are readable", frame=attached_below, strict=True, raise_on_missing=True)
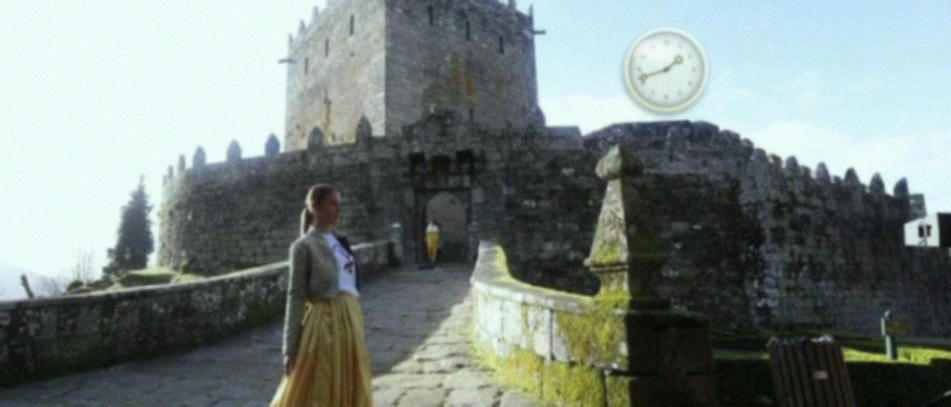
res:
h=1 m=42
